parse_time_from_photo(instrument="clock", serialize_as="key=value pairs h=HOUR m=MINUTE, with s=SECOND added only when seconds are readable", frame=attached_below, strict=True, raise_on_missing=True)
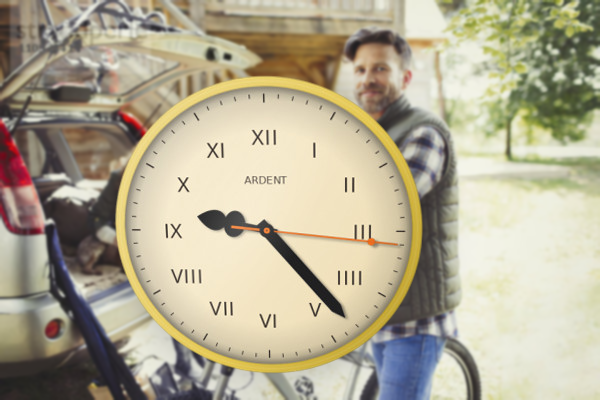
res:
h=9 m=23 s=16
